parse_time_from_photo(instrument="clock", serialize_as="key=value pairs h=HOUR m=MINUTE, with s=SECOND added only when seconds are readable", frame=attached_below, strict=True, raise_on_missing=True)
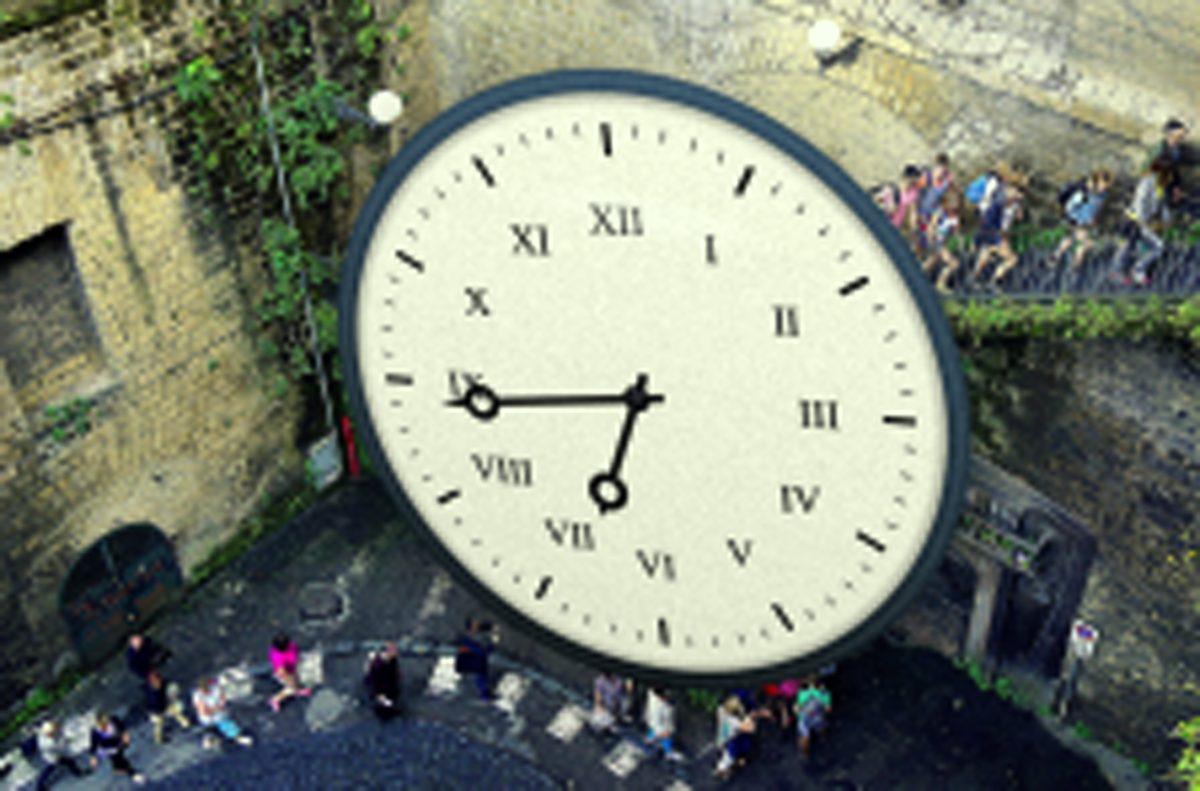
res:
h=6 m=44
